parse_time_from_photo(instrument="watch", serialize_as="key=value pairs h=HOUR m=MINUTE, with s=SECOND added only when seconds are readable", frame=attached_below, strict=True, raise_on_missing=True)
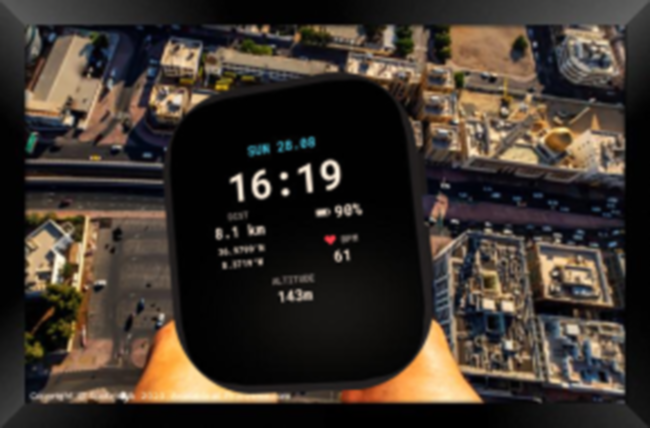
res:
h=16 m=19
